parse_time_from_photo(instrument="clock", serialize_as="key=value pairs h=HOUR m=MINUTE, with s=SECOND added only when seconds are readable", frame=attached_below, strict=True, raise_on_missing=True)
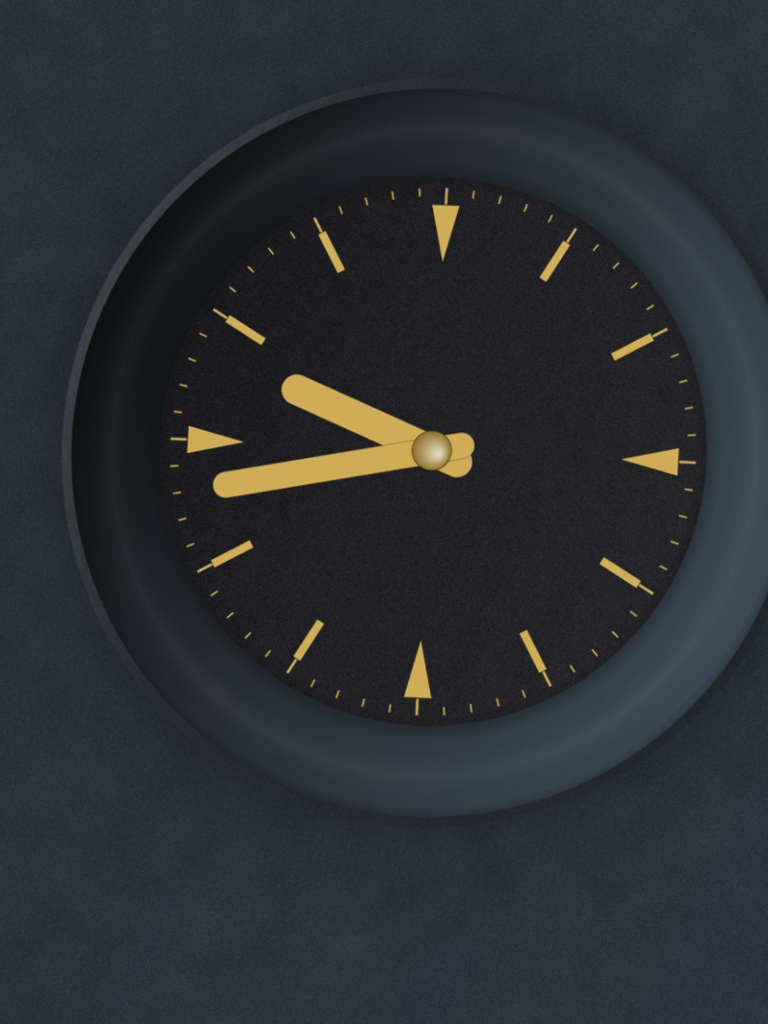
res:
h=9 m=43
